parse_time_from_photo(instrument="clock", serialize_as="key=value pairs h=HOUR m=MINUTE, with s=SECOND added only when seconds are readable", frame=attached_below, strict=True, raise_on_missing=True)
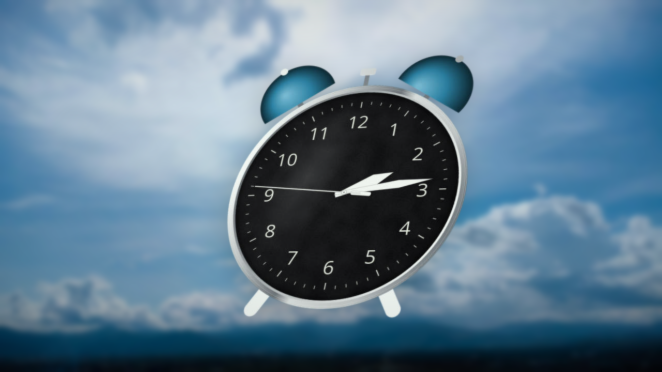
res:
h=2 m=13 s=46
